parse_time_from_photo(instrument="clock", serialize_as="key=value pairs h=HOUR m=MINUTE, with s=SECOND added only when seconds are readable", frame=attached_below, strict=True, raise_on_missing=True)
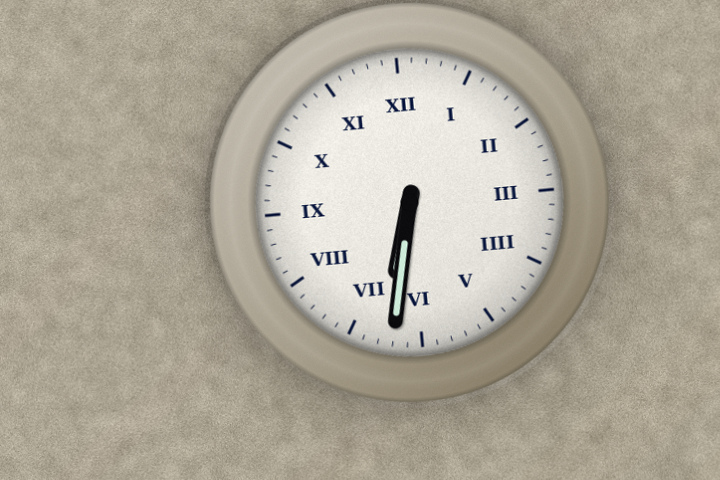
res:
h=6 m=32
